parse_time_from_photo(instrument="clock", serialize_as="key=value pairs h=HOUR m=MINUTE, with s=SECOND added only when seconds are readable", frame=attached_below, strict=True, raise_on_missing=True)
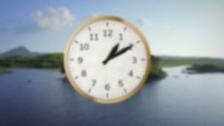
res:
h=1 m=10
